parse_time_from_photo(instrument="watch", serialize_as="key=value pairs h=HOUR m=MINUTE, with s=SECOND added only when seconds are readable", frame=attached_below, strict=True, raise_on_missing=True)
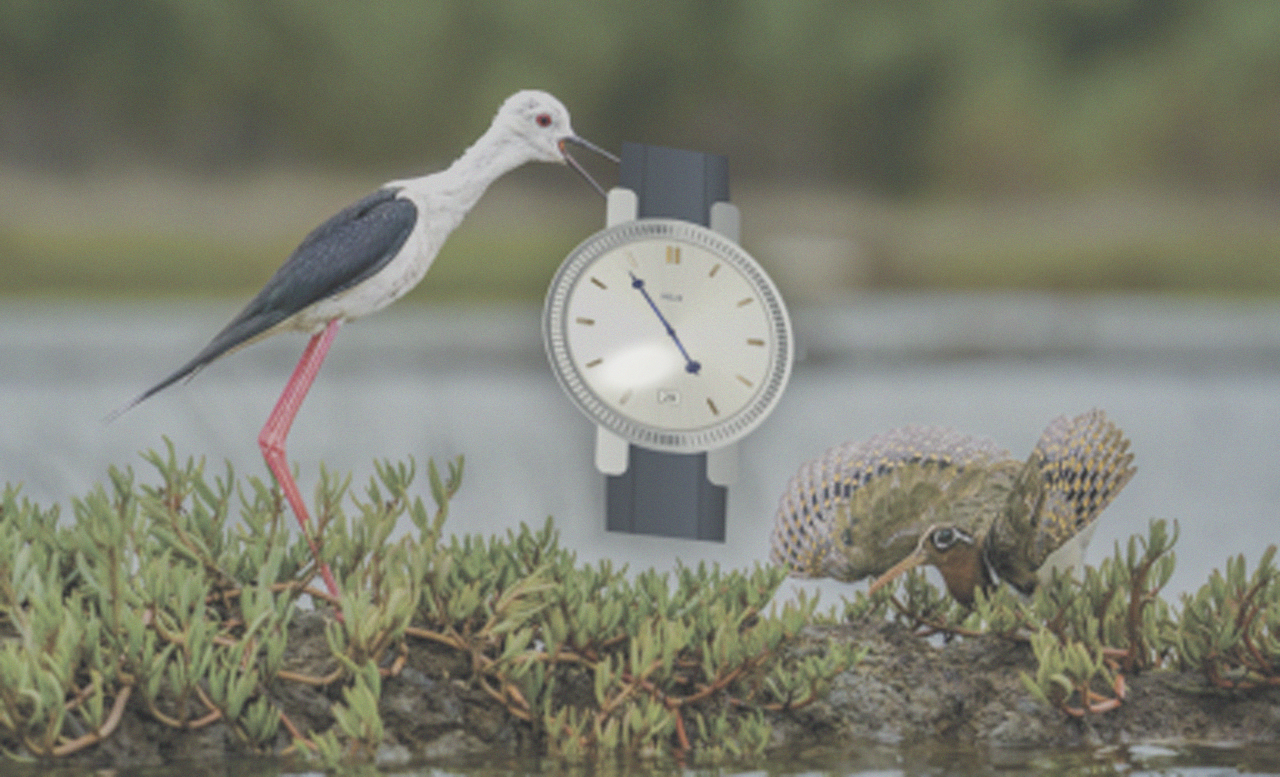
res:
h=4 m=54
